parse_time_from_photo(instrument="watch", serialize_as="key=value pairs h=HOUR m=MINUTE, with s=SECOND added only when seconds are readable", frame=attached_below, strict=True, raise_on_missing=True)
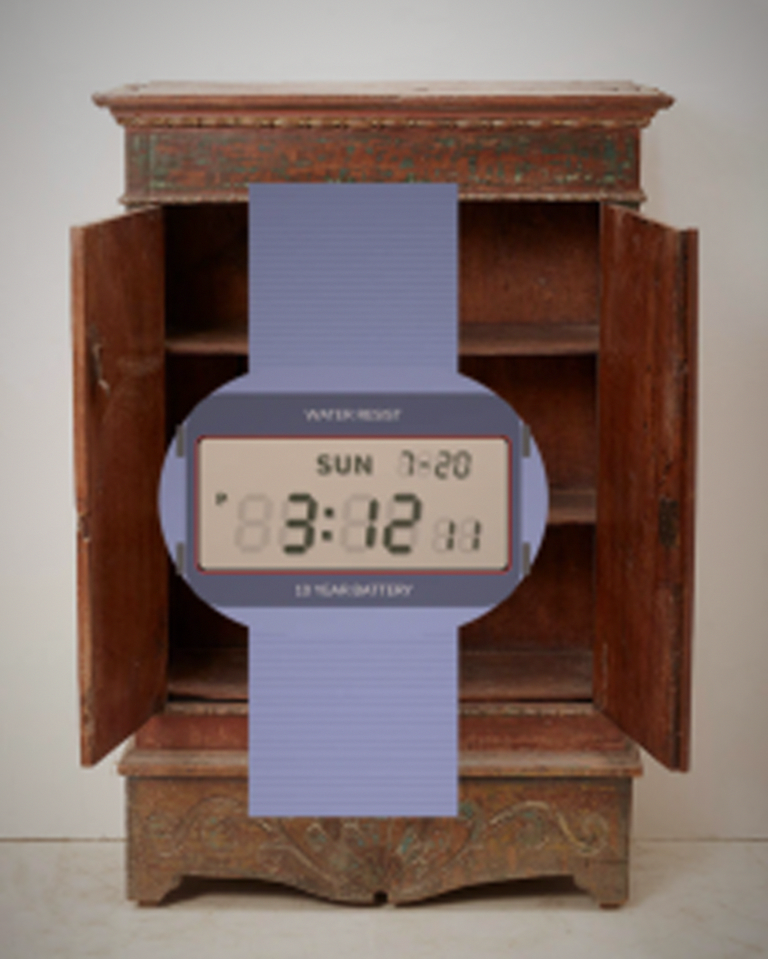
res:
h=3 m=12 s=11
